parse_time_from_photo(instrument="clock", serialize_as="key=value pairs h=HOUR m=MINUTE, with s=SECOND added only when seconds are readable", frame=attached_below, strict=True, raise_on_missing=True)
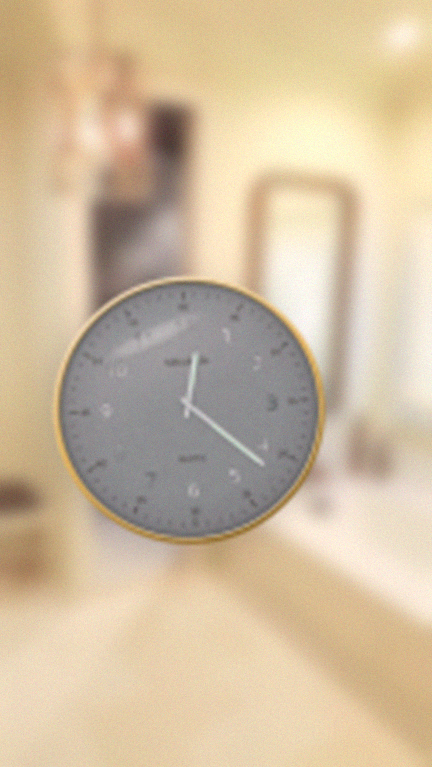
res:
h=12 m=22
